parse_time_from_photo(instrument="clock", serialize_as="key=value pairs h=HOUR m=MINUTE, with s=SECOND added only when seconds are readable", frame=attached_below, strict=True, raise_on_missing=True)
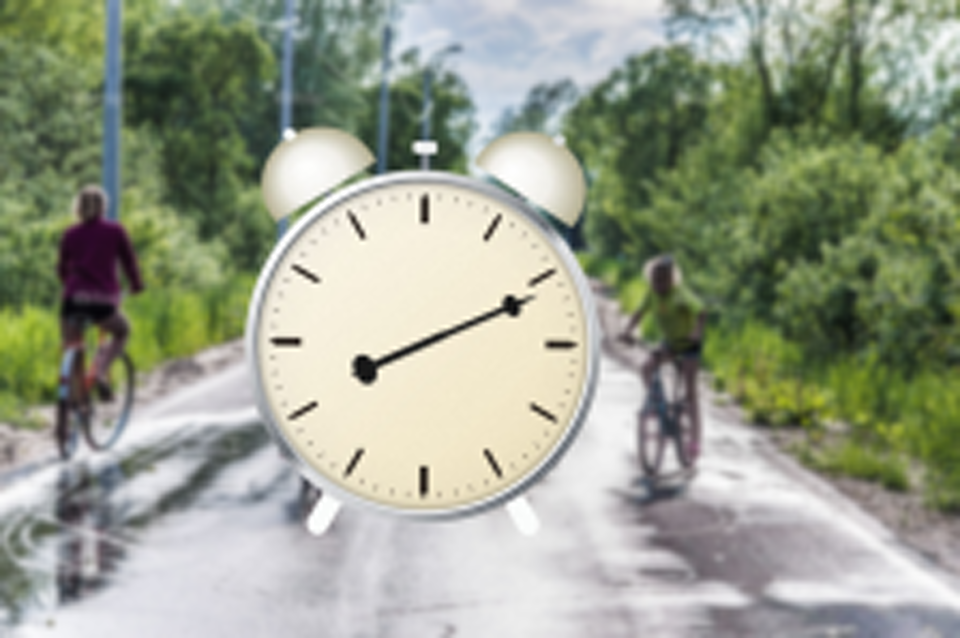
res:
h=8 m=11
